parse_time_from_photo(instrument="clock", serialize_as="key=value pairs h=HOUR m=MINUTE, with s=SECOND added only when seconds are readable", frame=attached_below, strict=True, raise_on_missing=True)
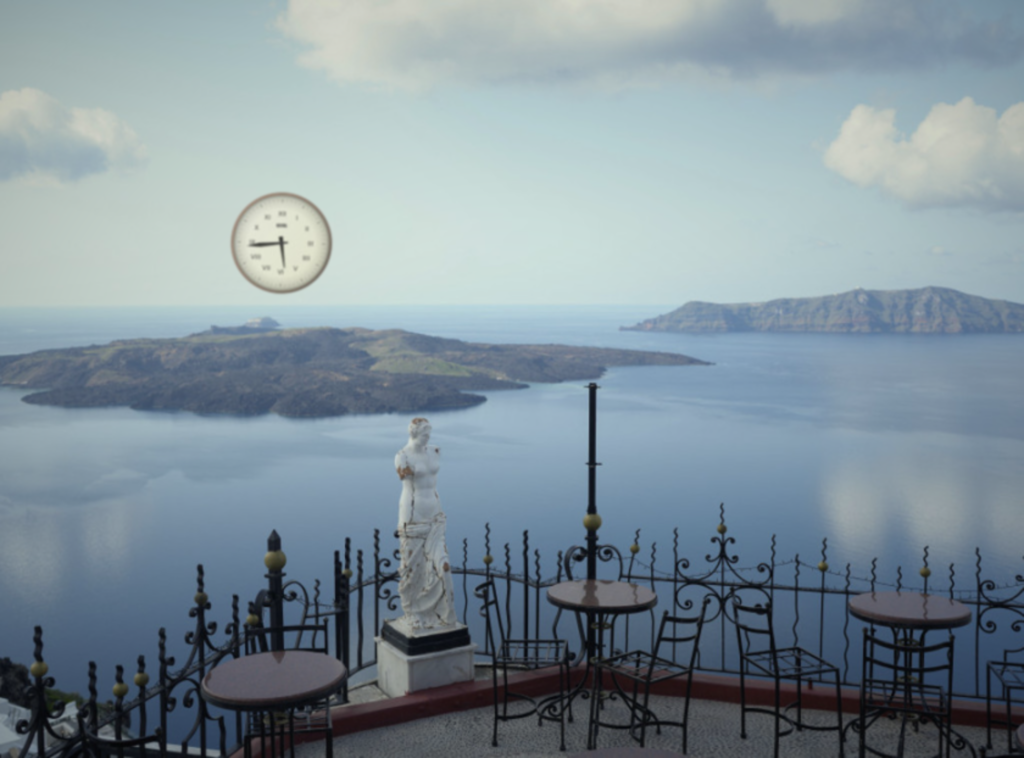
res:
h=5 m=44
